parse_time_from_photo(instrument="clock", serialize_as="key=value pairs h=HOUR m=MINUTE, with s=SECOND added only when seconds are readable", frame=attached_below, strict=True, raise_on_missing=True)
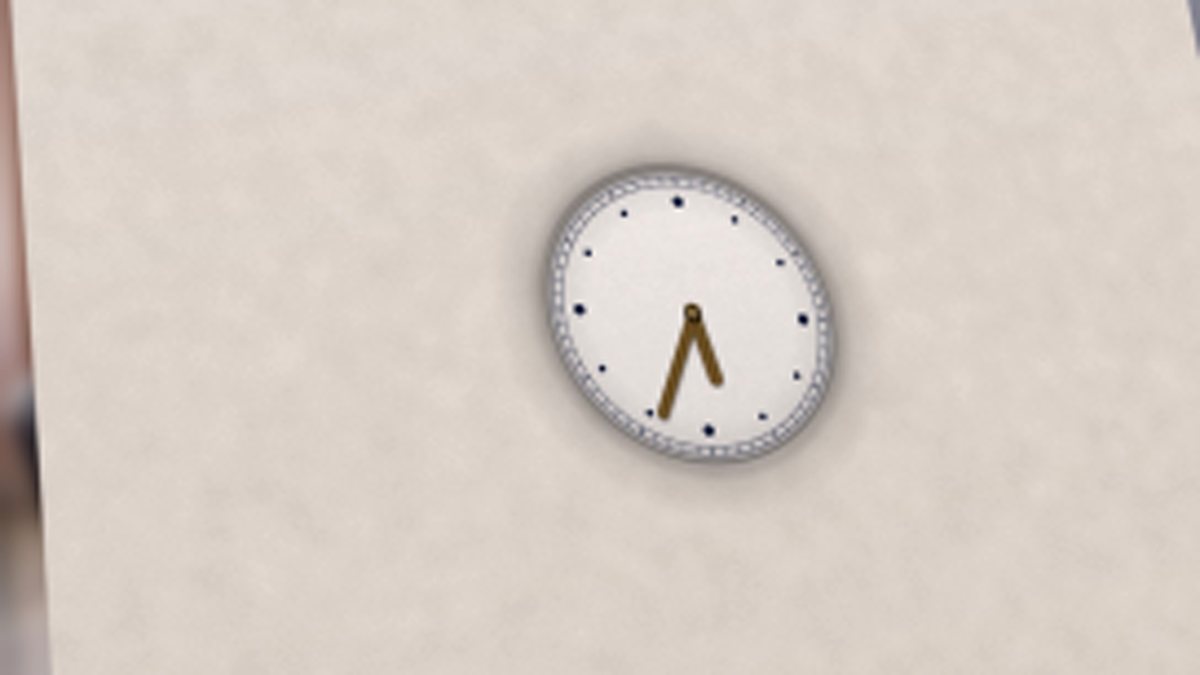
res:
h=5 m=34
